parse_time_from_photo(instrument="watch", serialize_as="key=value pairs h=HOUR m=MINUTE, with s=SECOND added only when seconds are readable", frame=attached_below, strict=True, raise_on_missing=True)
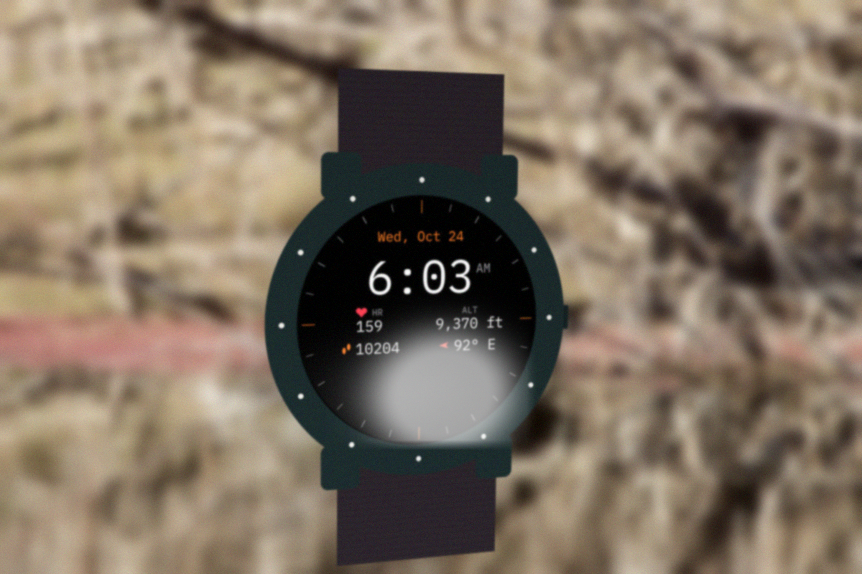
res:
h=6 m=3
